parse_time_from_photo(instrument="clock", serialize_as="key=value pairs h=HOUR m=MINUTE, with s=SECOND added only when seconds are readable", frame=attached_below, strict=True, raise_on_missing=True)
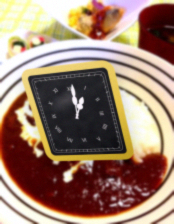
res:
h=1 m=1
